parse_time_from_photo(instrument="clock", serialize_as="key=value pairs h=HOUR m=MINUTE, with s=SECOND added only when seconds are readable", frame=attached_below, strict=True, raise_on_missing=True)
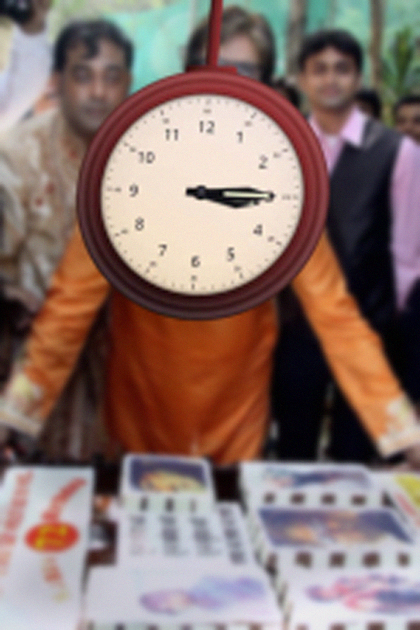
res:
h=3 m=15
